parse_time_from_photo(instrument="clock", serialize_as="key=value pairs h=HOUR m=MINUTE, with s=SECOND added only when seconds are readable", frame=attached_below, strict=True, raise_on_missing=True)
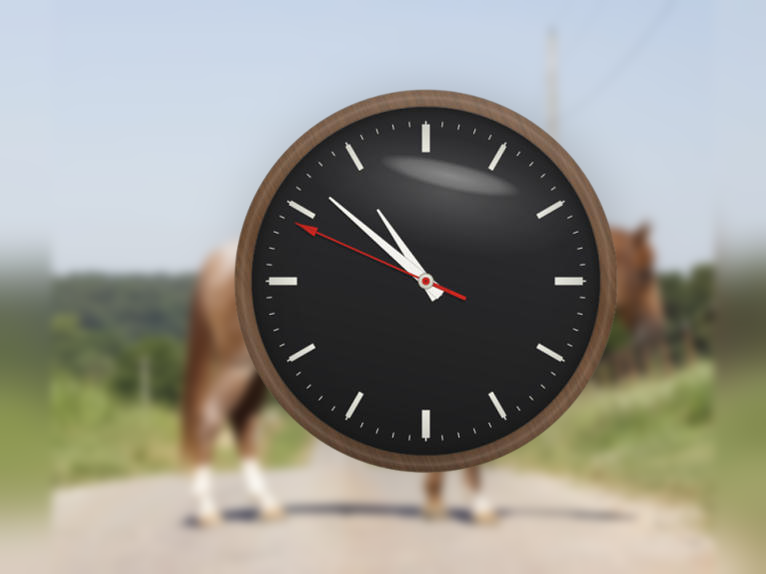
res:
h=10 m=51 s=49
